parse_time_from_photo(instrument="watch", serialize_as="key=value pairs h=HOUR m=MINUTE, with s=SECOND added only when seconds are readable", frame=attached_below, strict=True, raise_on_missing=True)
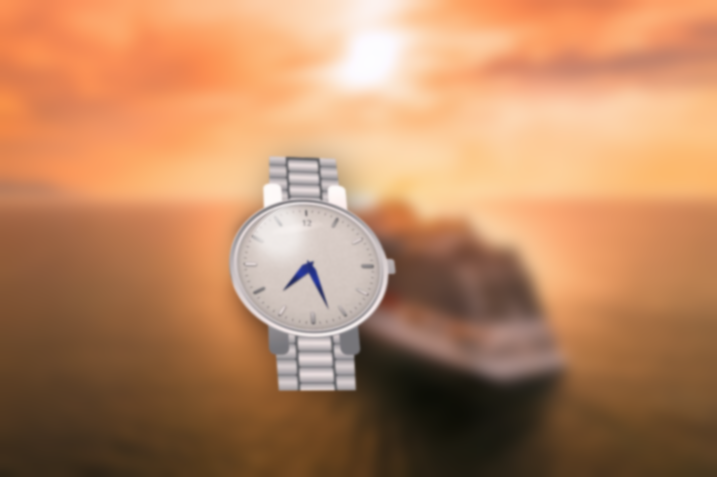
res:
h=7 m=27
